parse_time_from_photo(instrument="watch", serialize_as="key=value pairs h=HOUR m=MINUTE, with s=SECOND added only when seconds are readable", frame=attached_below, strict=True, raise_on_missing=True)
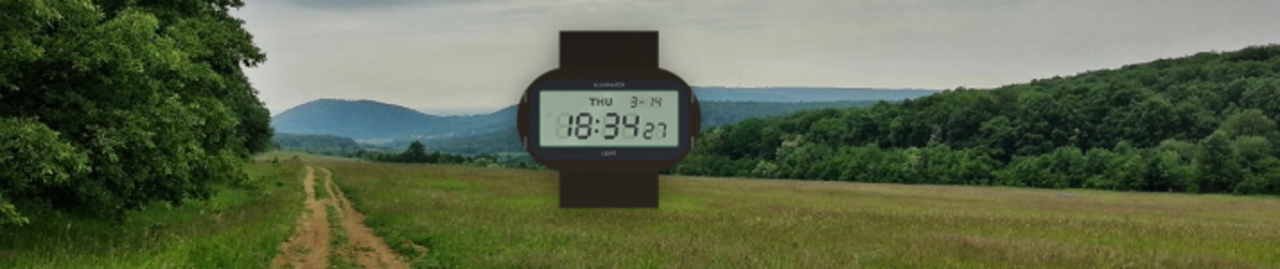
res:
h=18 m=34 s=27
